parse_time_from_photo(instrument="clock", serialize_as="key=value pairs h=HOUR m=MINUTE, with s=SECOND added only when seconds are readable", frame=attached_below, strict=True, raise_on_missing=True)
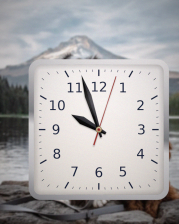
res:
h=9 m=57 s=3
